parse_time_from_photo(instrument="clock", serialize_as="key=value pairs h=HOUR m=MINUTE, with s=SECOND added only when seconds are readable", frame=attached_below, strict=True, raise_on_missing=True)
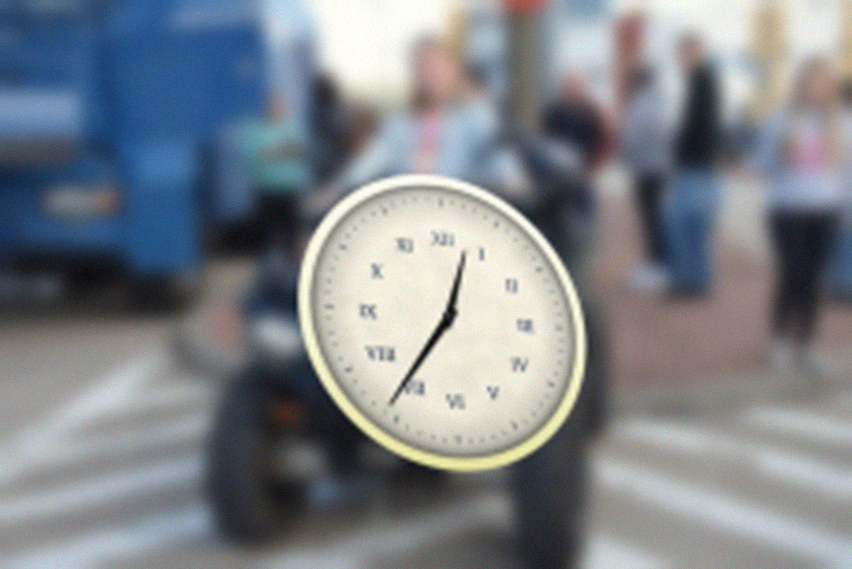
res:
h=12 m=36
